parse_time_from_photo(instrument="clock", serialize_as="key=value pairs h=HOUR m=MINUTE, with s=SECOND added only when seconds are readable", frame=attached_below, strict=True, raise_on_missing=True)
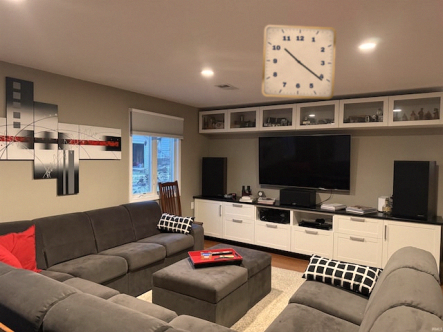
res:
h=10 m=21
